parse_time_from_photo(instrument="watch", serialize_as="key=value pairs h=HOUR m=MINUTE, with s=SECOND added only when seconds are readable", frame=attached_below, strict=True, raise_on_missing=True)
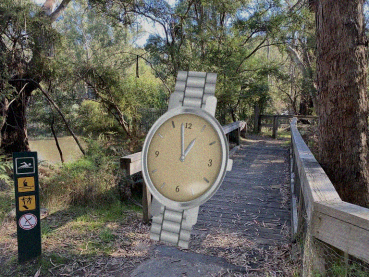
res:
h=12 m=58
